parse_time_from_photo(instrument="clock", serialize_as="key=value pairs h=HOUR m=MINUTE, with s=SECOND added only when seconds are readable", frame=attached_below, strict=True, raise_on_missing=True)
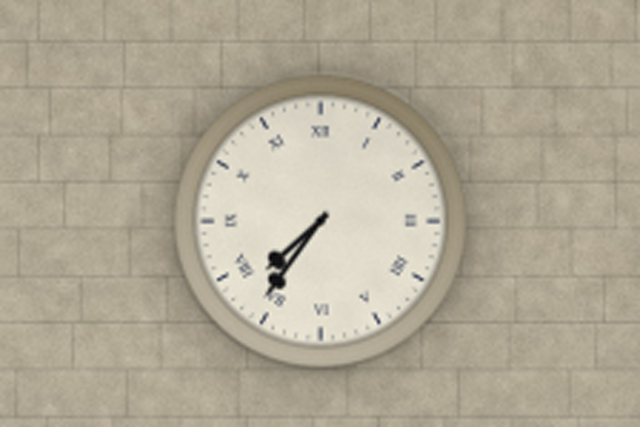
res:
h=7 m=36
